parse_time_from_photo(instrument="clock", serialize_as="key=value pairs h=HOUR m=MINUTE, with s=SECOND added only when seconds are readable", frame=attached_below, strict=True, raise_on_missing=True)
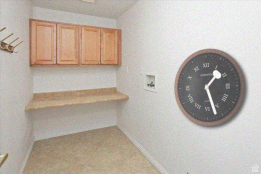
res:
h=1 m=27
